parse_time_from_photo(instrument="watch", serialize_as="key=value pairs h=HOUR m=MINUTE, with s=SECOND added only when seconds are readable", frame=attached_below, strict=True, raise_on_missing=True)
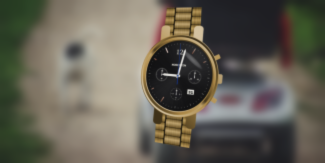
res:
h=9 m=2
